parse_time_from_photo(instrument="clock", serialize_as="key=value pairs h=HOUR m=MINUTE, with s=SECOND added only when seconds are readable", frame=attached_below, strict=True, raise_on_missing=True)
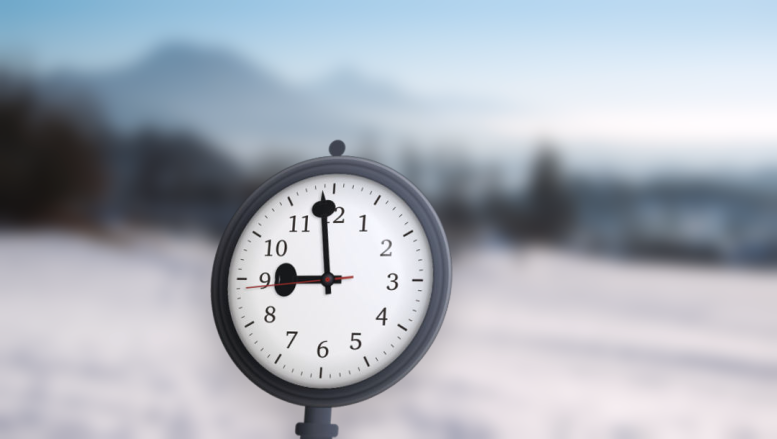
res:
h=8 m=58 s=44
